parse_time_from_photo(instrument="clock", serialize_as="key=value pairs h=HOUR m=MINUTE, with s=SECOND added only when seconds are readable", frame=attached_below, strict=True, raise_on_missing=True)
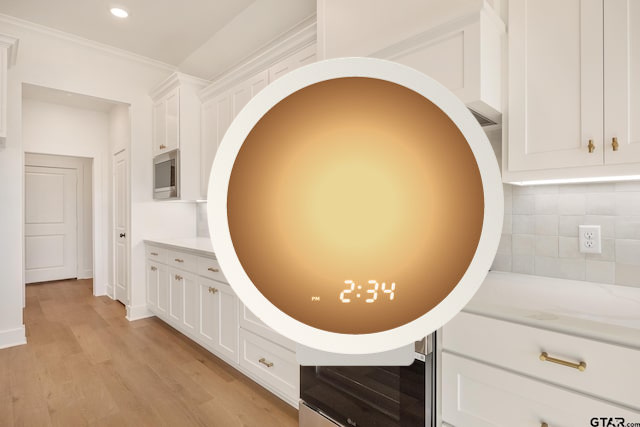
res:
h=2 m=34
